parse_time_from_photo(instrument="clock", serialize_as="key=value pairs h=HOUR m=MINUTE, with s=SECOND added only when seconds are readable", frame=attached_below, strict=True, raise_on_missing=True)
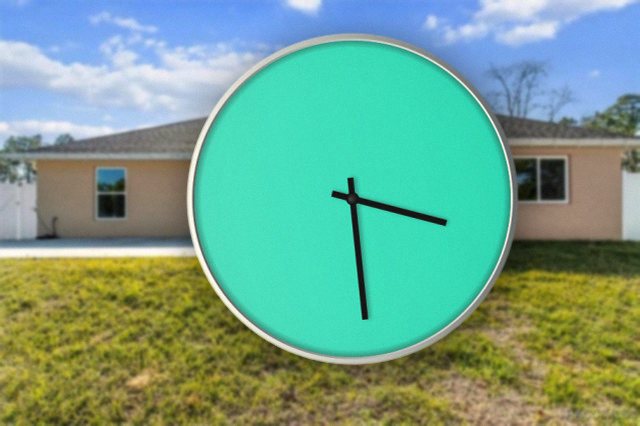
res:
h=3 m=29
